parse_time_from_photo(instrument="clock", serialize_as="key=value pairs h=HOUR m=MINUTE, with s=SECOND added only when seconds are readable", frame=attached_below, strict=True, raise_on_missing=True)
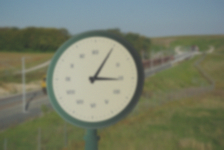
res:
h=3 m=5
